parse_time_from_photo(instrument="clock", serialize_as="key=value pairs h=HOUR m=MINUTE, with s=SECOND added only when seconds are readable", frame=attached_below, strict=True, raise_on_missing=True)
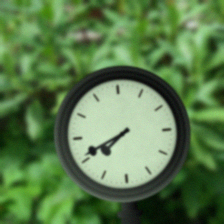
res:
h=7 m=41
